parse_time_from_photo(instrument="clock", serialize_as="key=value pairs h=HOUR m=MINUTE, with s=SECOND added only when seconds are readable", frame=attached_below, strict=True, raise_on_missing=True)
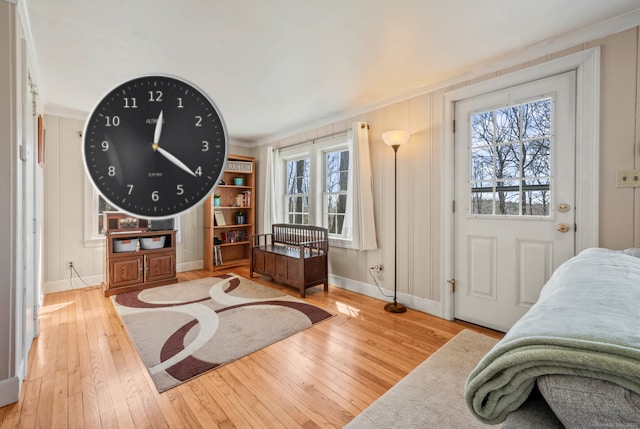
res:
h=12 m=21
